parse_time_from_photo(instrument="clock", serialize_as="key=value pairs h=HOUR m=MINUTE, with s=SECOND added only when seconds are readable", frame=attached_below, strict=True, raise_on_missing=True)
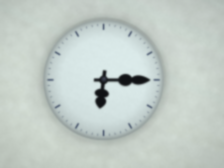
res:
h=6 m=15
